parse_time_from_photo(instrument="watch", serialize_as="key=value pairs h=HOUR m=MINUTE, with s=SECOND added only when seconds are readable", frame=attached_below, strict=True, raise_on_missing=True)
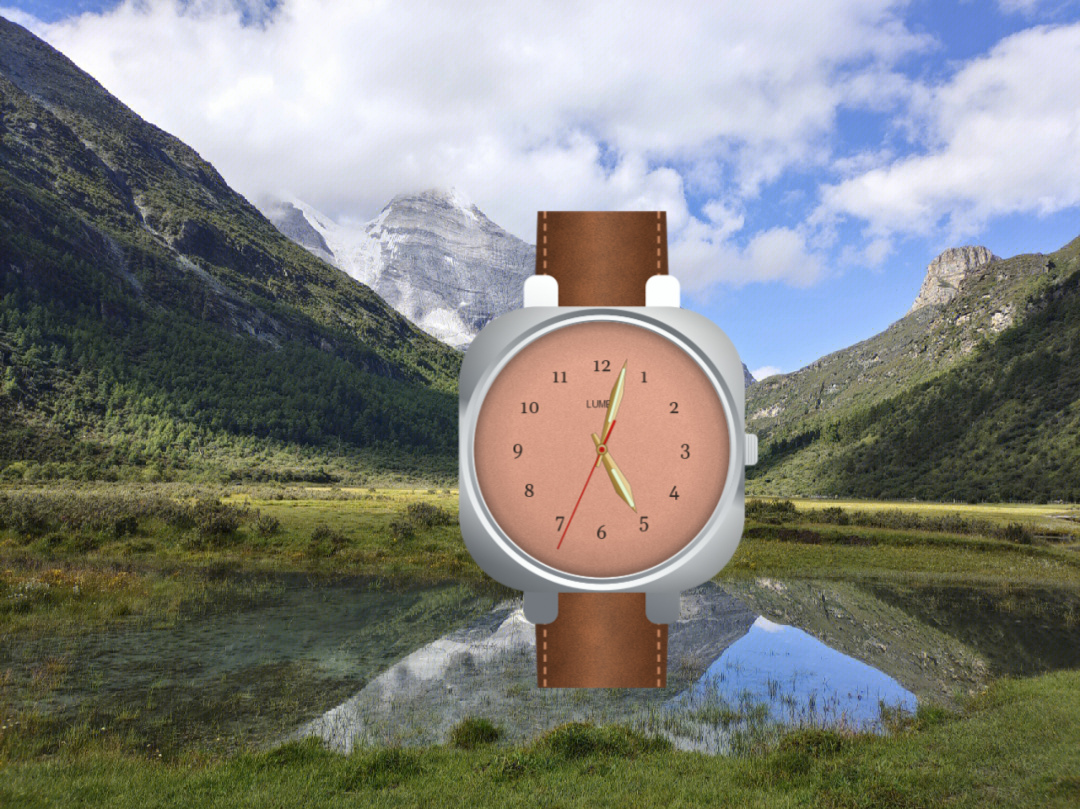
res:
h=5 m=2 s=34
